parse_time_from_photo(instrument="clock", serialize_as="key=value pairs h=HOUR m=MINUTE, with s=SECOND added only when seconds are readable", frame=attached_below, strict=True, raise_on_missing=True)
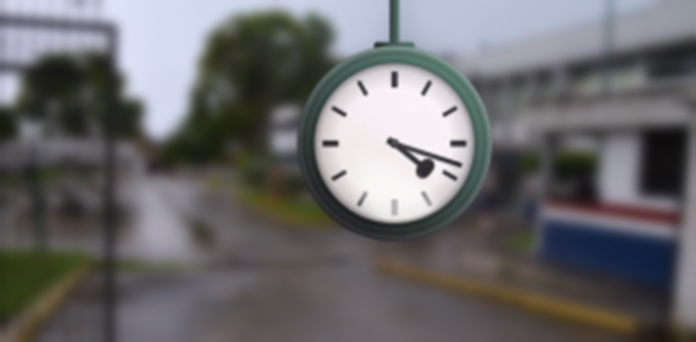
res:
h=4 m=18
